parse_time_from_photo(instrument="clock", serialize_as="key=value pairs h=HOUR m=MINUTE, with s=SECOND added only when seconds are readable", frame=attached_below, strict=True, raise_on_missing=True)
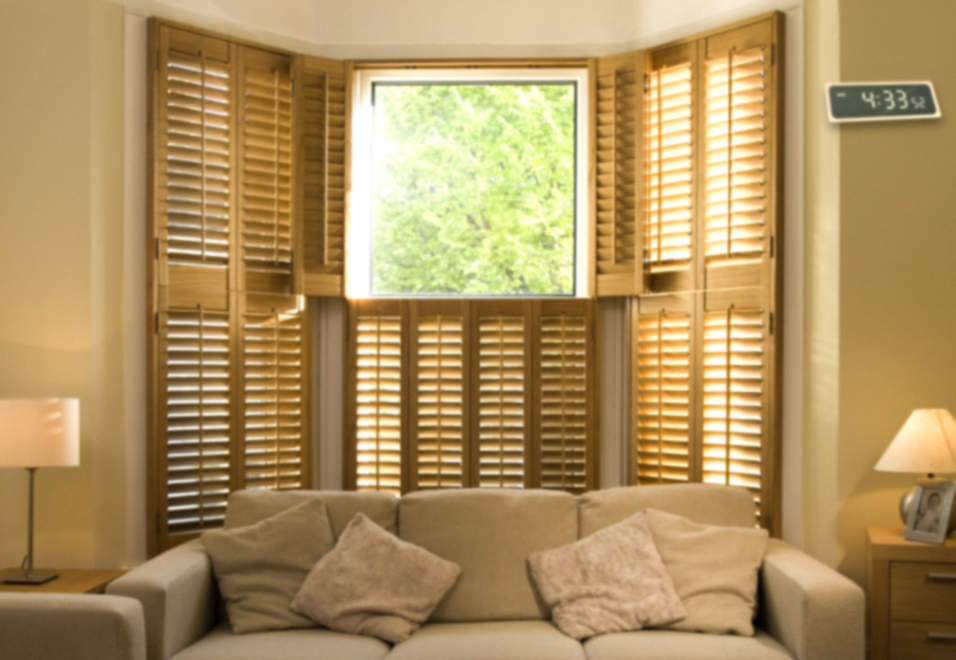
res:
h=4 m=33
